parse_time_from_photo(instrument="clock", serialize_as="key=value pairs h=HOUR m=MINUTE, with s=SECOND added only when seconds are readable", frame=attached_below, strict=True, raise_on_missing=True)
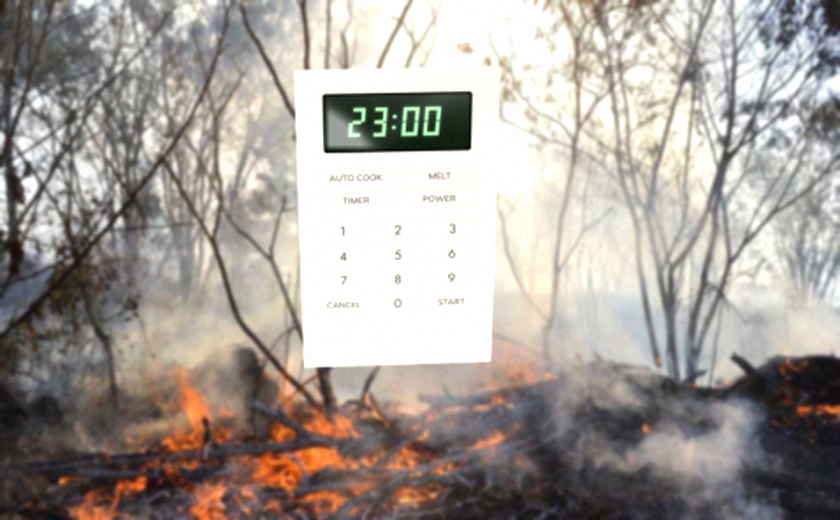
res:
h=23 m=0
